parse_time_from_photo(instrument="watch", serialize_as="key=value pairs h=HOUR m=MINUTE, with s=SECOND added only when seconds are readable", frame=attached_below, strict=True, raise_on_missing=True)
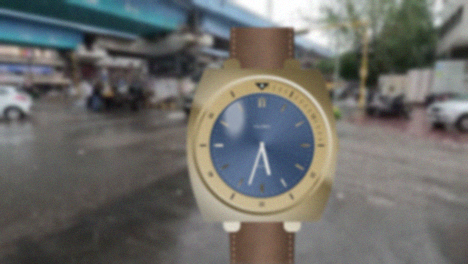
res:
h=5 m=33
